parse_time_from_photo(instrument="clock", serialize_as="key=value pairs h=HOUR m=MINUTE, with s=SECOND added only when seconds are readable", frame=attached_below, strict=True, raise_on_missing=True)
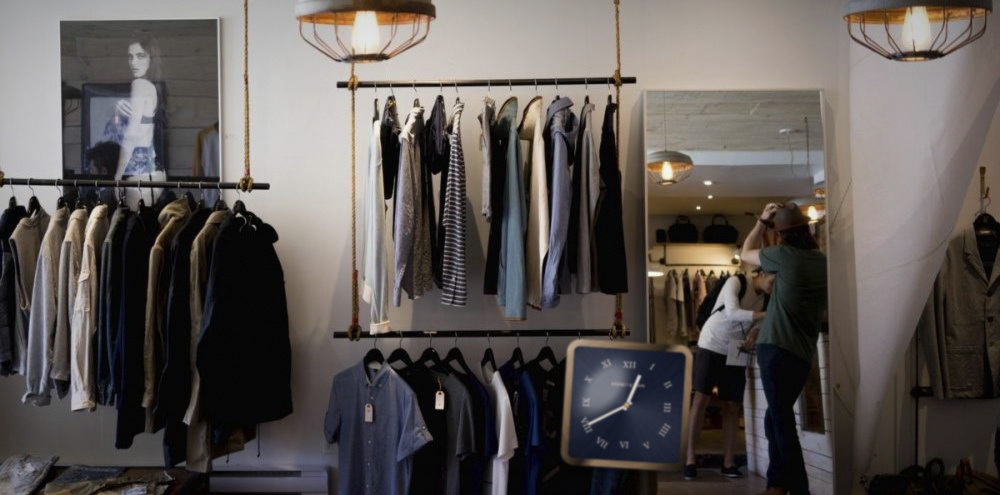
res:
h=12 m=40
